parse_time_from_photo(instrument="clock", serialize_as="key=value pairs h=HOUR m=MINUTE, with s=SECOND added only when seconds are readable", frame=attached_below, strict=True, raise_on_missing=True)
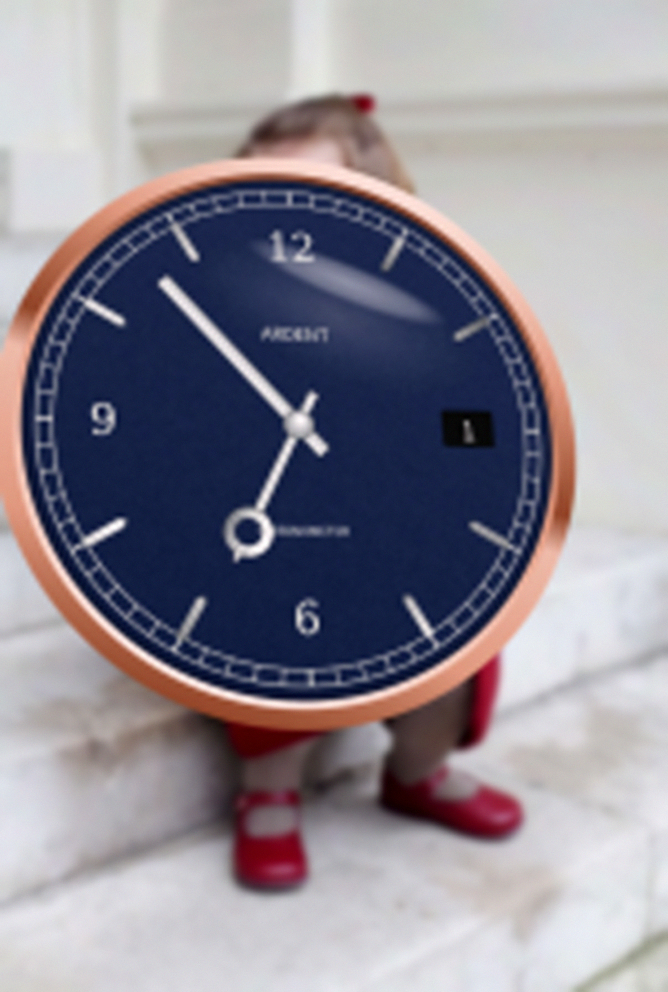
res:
h=6 m=53
